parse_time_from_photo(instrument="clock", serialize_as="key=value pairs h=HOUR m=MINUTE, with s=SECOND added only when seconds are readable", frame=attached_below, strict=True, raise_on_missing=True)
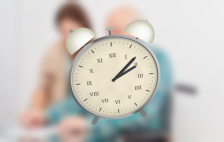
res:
h=2 m=8
